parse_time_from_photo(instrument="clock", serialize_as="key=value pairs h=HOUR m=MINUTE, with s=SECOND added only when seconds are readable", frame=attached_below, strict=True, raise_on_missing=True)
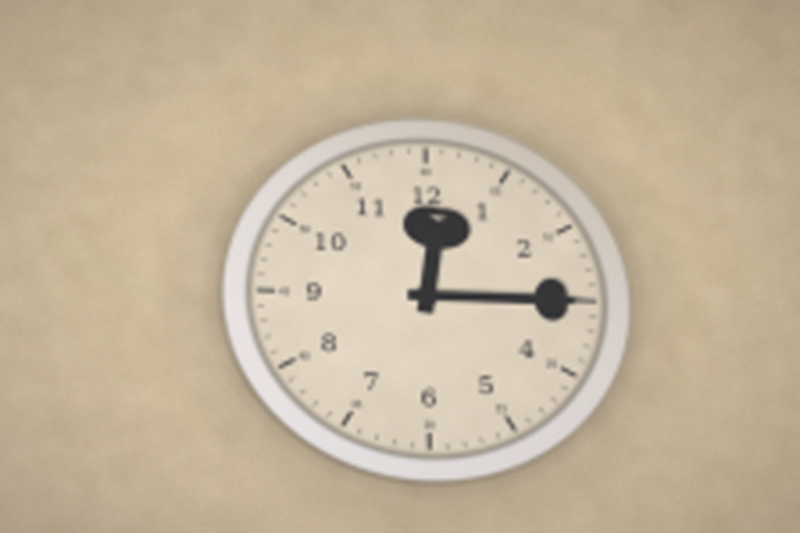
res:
h=12 m=15
